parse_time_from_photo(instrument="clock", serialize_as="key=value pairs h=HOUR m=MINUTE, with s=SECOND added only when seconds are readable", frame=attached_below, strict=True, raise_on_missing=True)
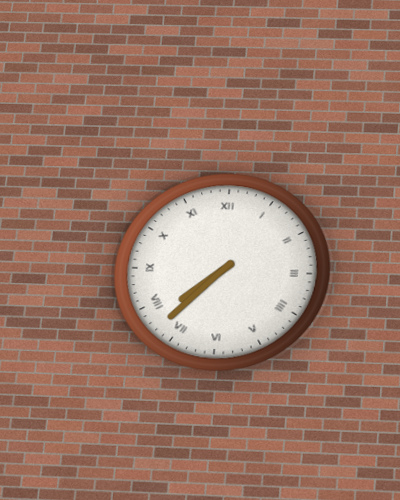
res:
h=7 m=37
